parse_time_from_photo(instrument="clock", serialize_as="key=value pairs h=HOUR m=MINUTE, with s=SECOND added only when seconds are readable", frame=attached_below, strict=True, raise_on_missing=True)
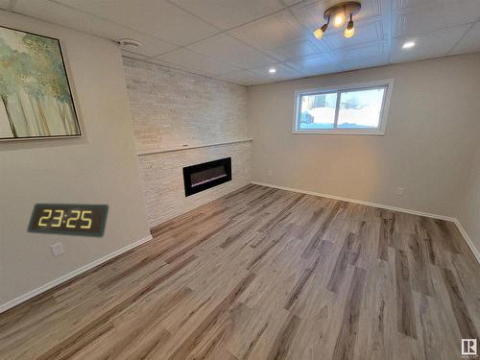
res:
h=23 m=25
